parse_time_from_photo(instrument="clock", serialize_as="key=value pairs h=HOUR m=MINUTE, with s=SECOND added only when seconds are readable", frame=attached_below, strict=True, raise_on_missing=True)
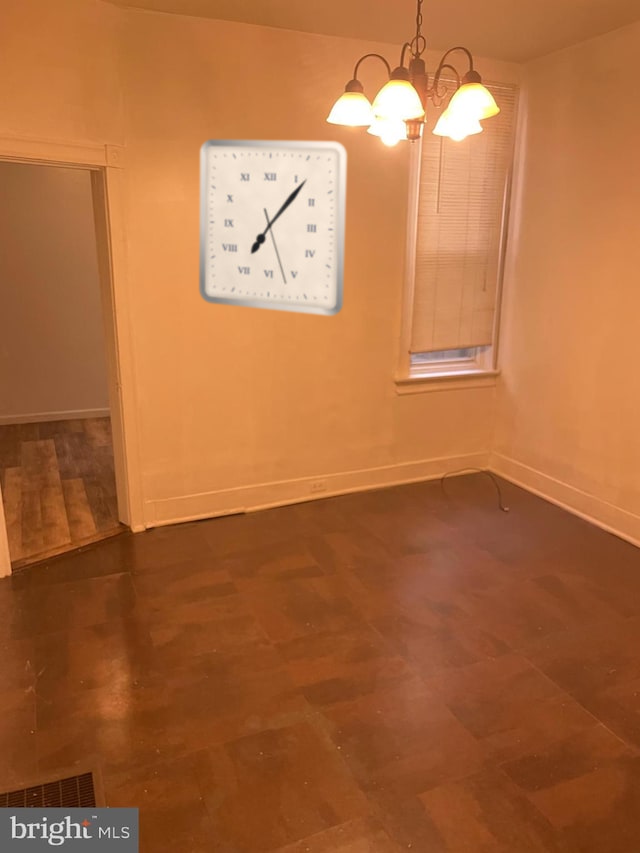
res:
h=7 m=6 s=27
